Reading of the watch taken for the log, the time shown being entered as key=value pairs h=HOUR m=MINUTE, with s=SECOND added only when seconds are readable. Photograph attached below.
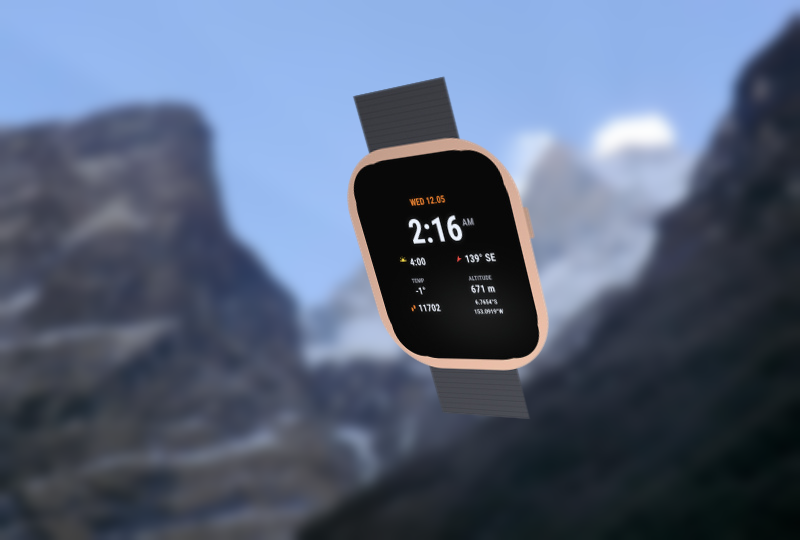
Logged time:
h=2 m=16
